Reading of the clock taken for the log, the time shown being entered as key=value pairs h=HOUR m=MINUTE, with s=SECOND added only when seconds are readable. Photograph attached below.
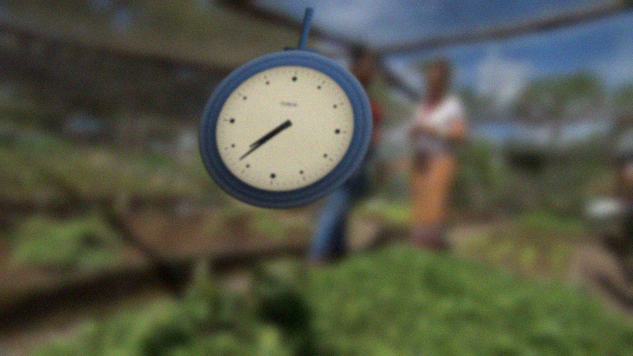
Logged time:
h=7 m=37
